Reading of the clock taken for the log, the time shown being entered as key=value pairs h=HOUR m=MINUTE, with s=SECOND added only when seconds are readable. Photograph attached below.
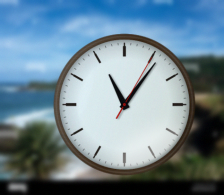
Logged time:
h=11 m=6 s=5
